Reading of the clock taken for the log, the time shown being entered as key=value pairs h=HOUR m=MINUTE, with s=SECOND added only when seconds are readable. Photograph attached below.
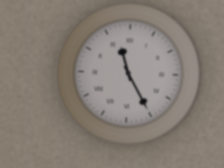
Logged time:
h=11 m=25
